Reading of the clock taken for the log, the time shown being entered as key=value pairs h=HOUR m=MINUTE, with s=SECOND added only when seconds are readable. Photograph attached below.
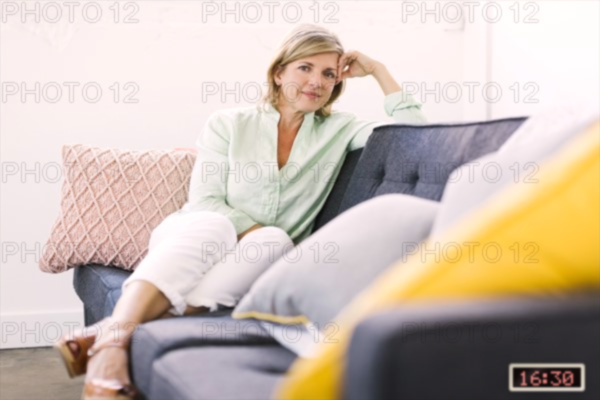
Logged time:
h=16 m=30
